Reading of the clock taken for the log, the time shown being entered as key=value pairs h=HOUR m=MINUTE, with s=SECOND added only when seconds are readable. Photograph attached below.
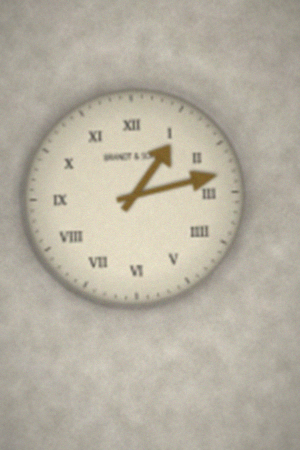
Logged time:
h=1 m=13
